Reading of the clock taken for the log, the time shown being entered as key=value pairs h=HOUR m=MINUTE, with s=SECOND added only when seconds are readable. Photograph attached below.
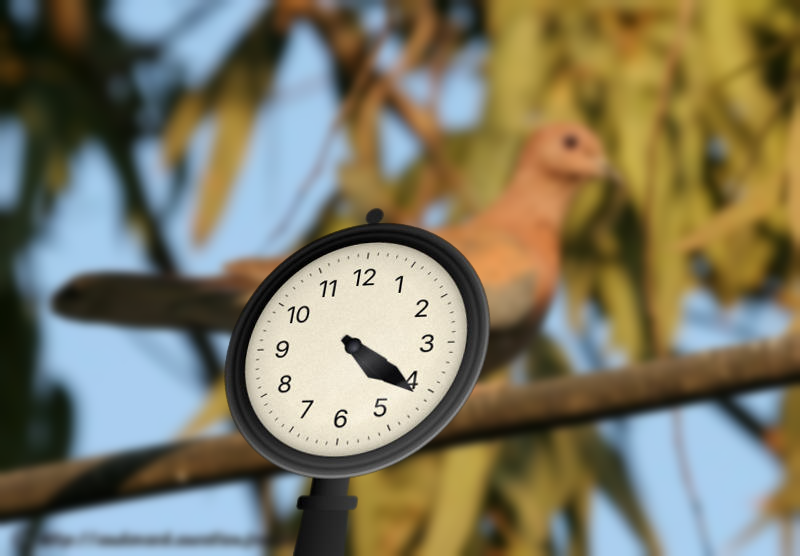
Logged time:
h=4 m=21
